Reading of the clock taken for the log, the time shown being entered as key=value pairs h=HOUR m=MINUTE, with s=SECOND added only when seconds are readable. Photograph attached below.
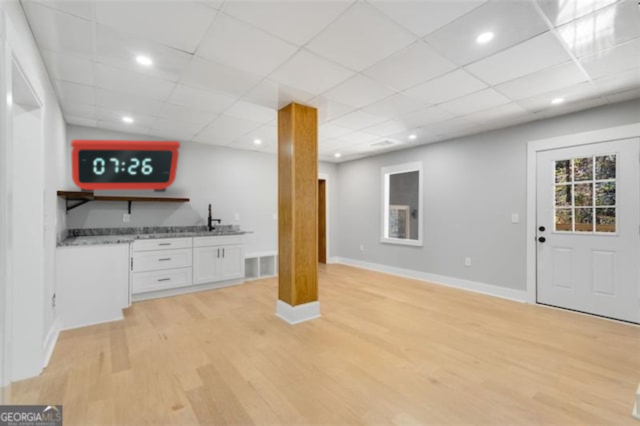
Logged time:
h=7 m=26
